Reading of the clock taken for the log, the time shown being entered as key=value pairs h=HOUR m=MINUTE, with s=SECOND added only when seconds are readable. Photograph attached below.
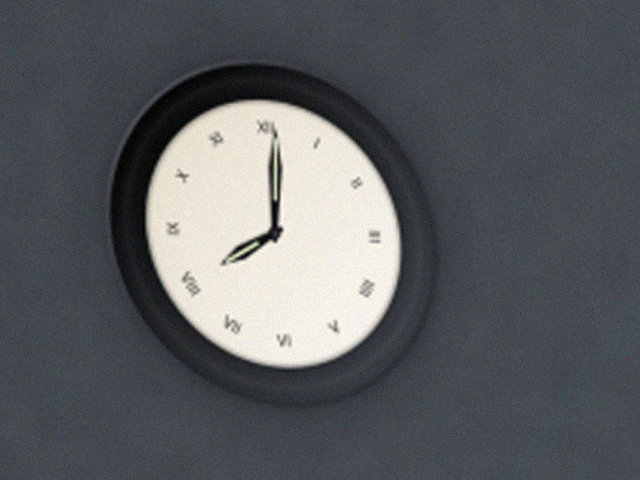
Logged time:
h=8 m=1
